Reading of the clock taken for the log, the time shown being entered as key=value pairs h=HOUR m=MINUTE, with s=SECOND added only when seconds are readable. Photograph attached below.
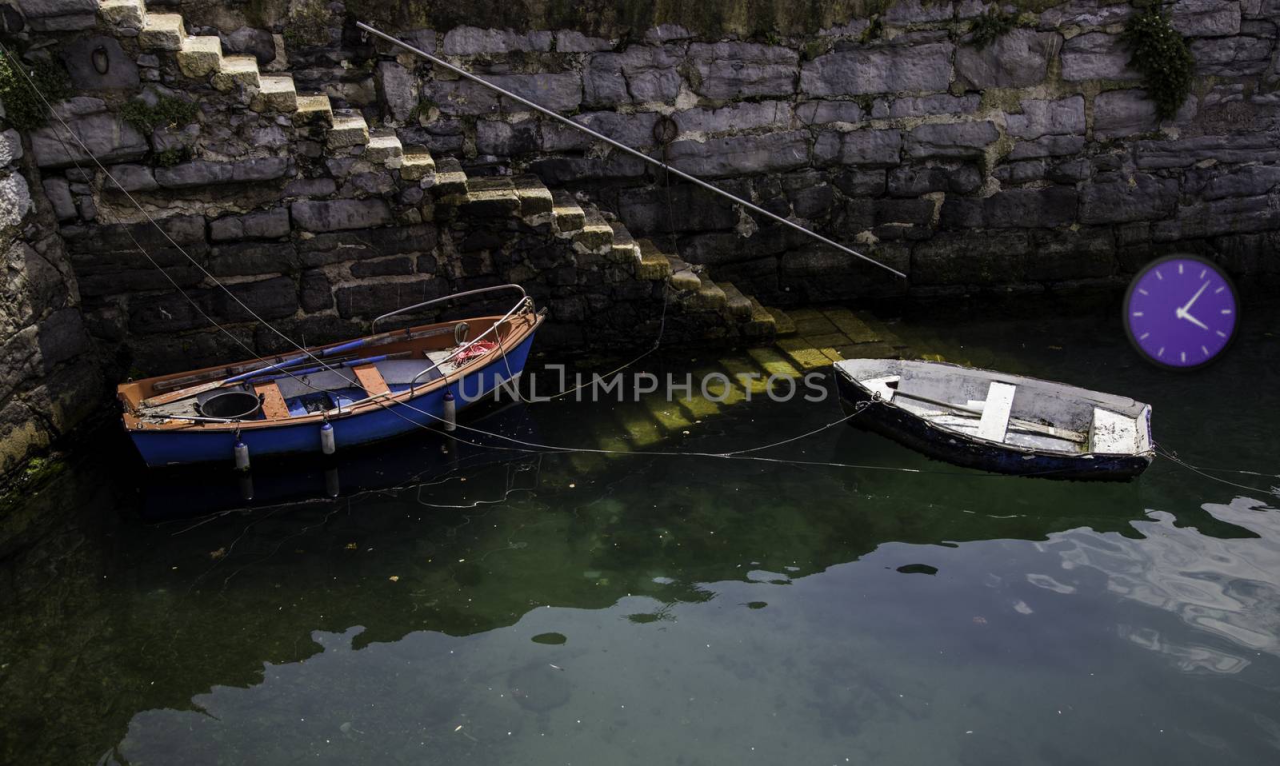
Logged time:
h=4 m=7
